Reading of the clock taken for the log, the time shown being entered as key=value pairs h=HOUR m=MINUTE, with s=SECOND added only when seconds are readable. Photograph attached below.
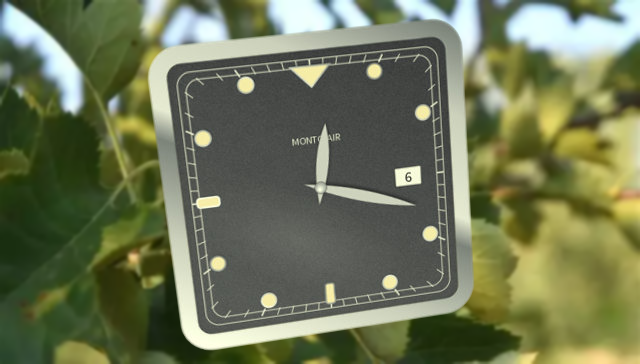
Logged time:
h=12 m=18
